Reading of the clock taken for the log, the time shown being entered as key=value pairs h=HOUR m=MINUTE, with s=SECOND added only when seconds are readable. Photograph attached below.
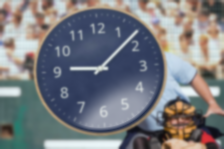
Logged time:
h=9 m=8
